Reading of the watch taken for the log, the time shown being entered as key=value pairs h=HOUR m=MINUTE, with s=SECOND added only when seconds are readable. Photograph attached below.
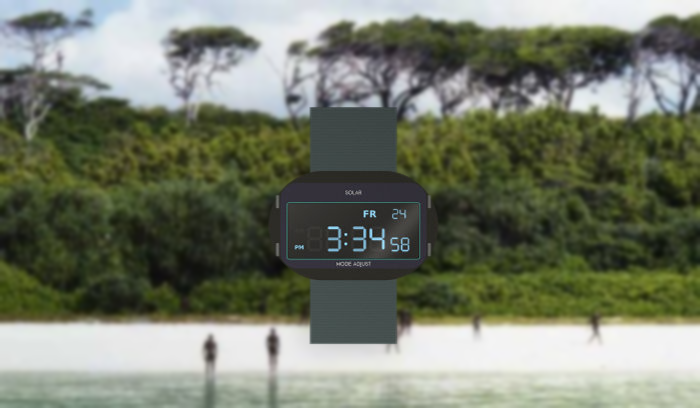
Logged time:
h=3 m=34 s=58
